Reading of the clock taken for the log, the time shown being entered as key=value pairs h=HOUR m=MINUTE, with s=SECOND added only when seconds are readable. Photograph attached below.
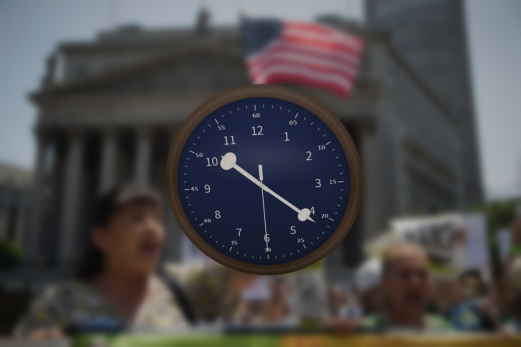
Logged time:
h=10 m=21 s=30
